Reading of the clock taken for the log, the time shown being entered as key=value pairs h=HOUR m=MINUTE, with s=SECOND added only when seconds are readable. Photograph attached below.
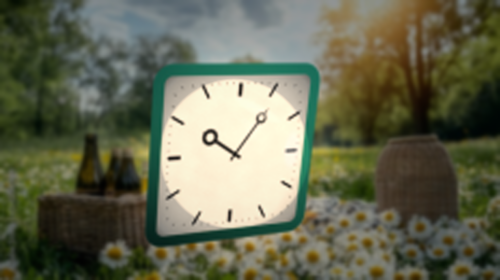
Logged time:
h=10 m=6
